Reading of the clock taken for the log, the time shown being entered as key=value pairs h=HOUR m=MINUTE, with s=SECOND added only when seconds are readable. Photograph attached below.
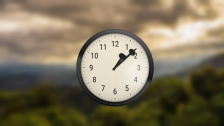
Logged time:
h=1 m=8
